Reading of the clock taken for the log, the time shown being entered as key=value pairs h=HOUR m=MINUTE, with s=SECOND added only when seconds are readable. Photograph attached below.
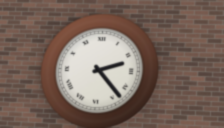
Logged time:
h=2 m=23
